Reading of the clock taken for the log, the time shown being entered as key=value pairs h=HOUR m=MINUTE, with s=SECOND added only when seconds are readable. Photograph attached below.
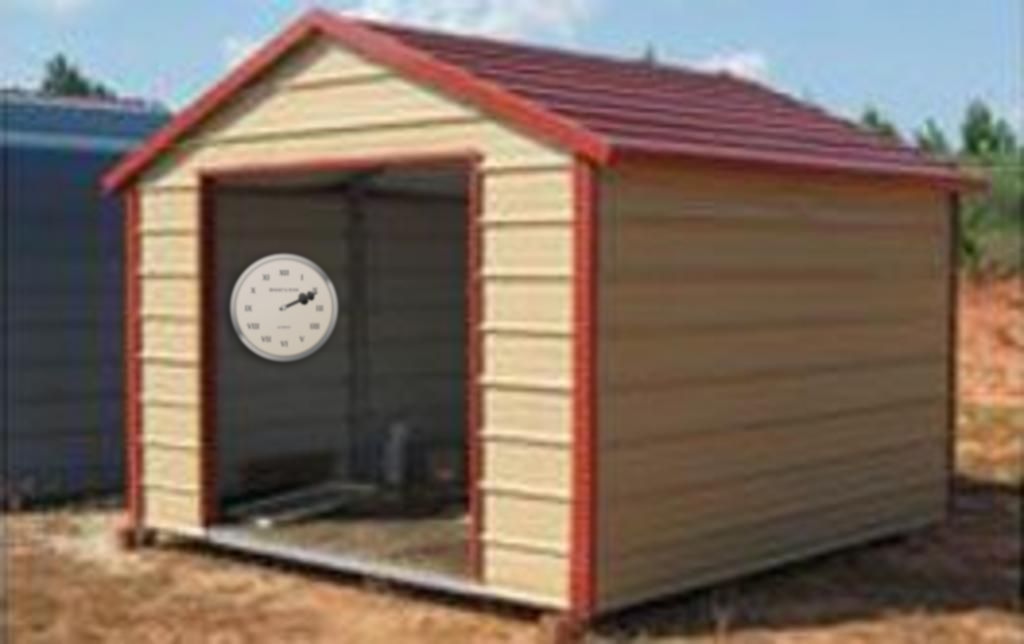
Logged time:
h=2 m=11
